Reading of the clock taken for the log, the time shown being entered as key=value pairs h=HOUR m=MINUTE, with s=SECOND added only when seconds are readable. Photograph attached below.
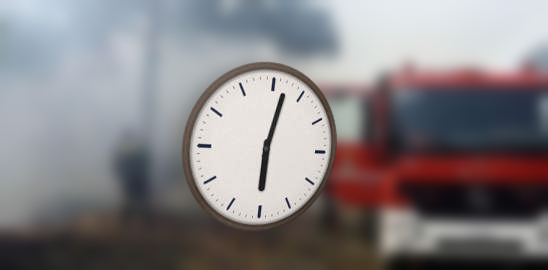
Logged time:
h=6 m=2
